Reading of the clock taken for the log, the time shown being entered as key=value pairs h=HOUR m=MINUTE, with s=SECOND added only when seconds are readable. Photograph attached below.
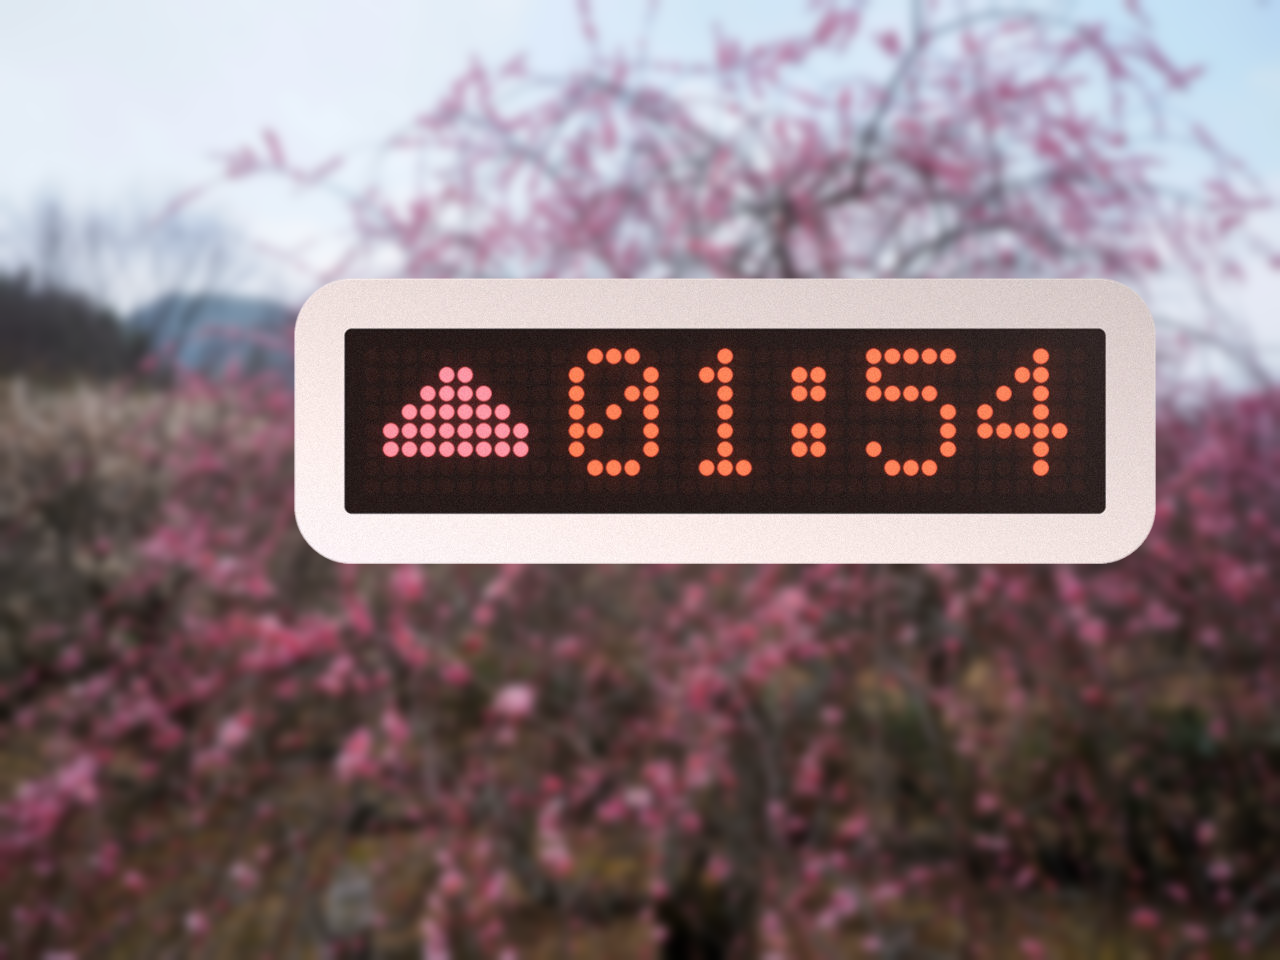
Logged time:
h=1 m=54
